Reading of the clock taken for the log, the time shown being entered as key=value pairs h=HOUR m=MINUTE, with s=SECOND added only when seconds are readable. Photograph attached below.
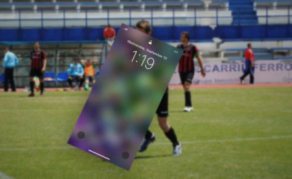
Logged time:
h=1 m=19
